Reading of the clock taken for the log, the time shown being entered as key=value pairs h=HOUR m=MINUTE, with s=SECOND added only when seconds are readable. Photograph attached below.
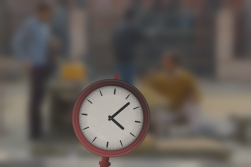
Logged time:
h=4 m=7
